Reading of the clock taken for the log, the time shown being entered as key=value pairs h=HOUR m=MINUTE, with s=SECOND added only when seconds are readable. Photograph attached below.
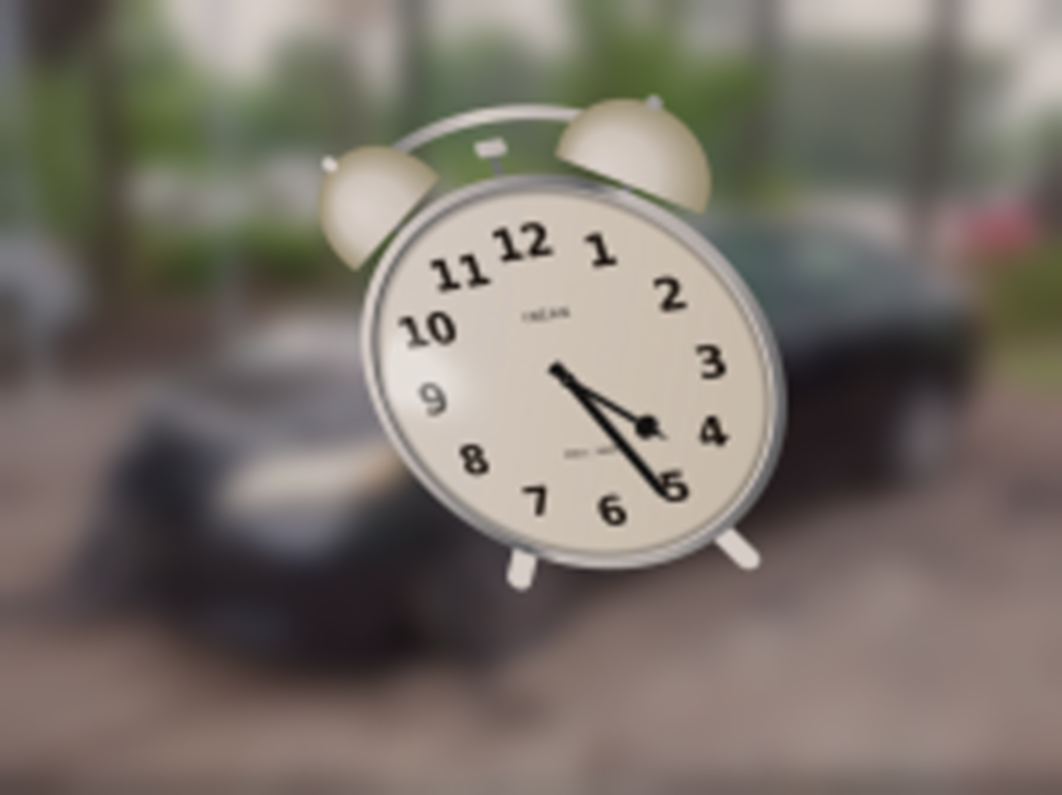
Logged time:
h=4 m=26
